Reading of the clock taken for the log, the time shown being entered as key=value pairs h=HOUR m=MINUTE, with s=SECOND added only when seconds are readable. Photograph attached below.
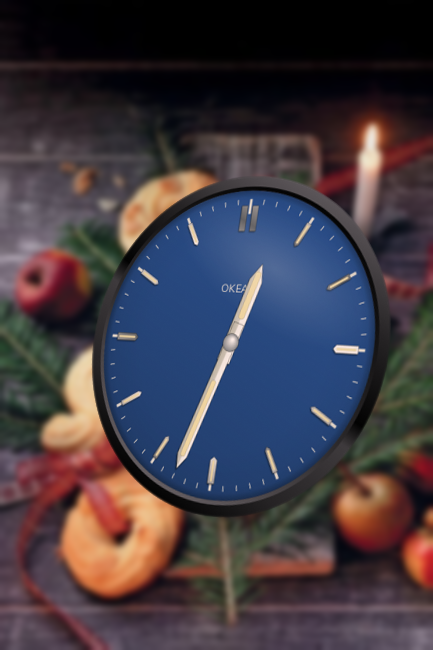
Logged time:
h=12 m=33
